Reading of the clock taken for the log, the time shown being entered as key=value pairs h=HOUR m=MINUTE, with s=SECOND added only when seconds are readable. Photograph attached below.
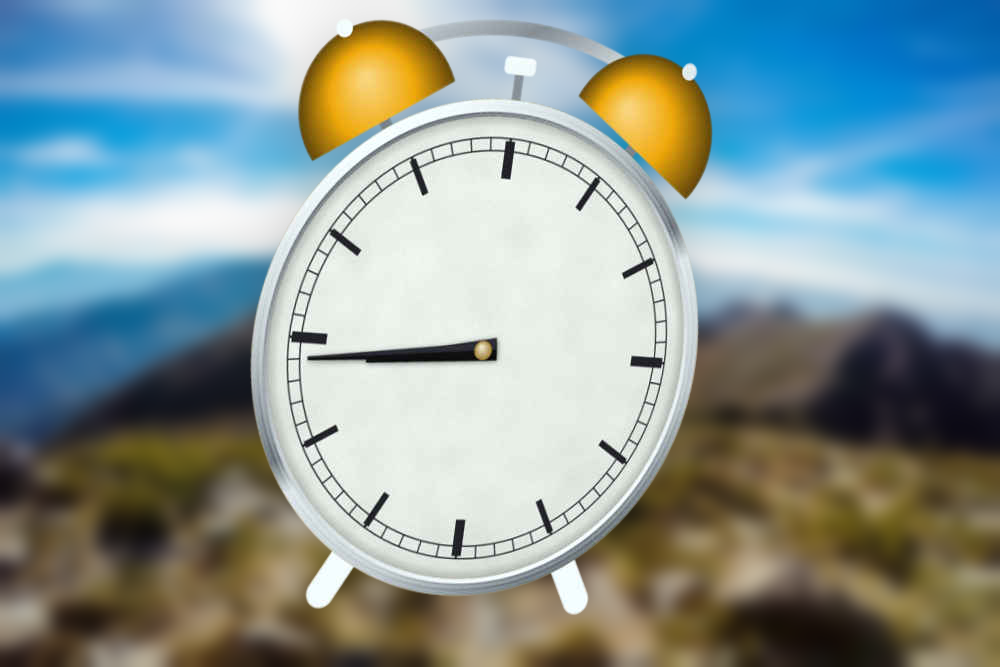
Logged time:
h=8 m=44
